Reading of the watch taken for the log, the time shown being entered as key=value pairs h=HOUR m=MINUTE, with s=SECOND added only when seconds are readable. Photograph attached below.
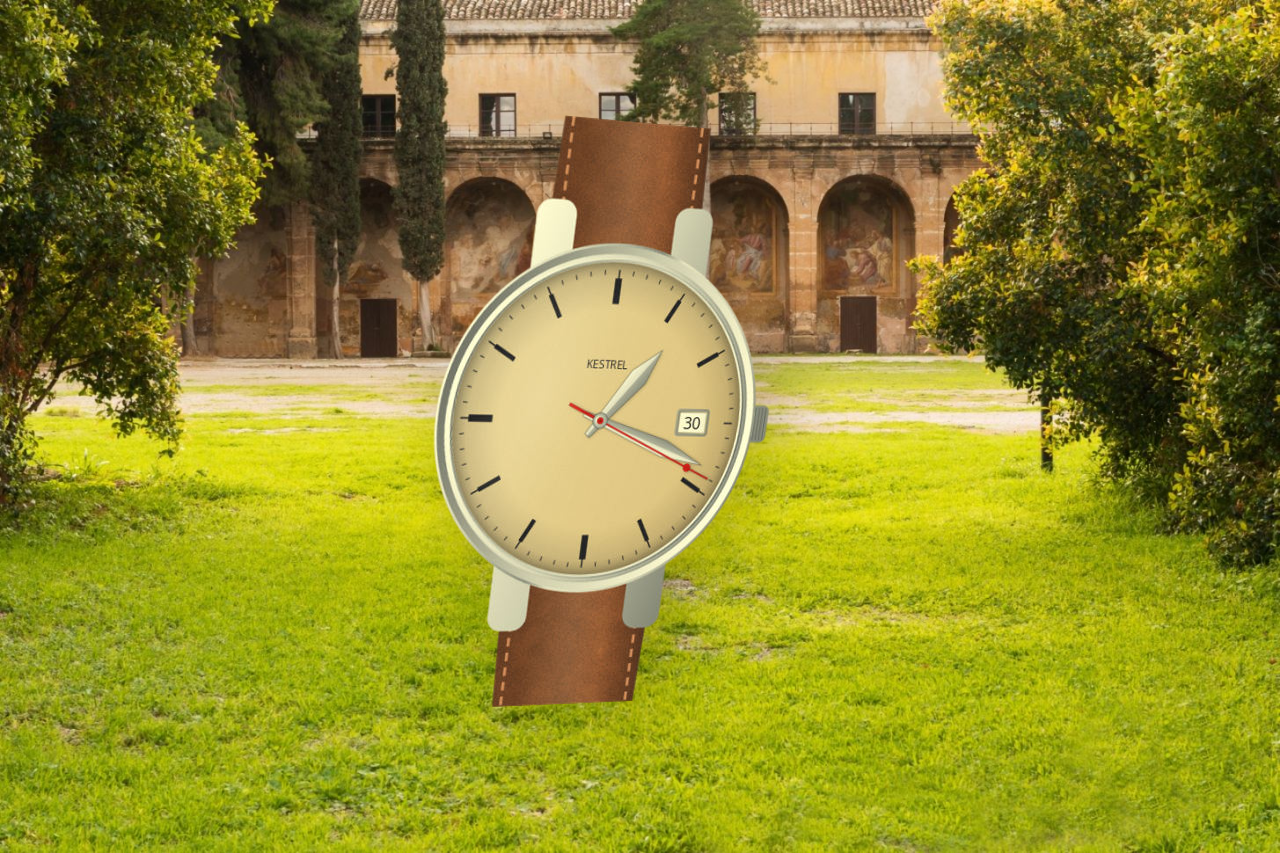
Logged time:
h=1 m=18 s=19
